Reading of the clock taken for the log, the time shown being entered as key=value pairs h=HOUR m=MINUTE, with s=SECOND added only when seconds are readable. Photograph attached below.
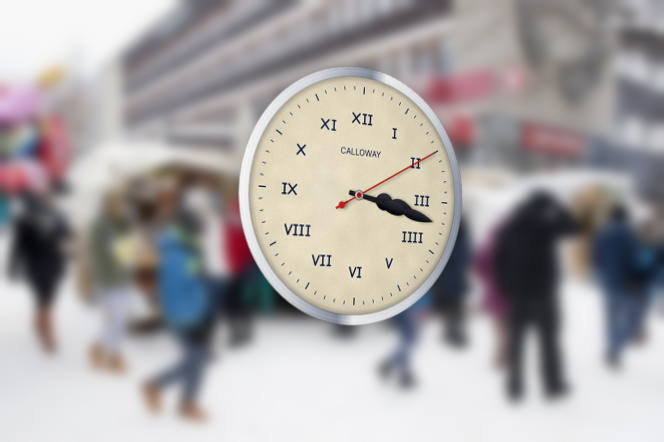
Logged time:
h=3 m=17 s=10
